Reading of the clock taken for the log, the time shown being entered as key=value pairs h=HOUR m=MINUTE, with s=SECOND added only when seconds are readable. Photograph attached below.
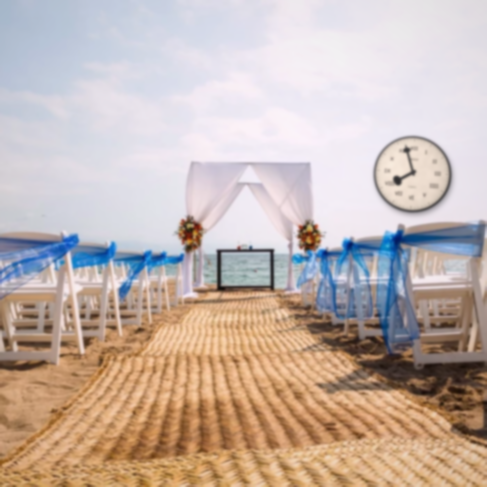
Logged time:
h=7 m=57
